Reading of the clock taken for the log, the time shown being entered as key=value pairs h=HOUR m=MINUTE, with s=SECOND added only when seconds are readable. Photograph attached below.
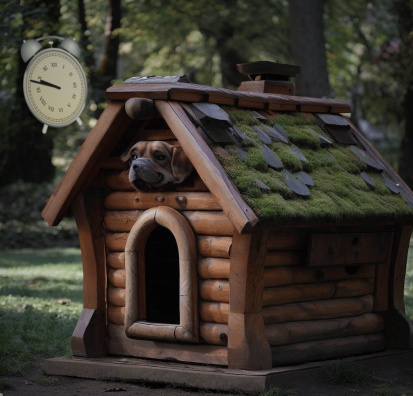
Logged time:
h=9 m=48
